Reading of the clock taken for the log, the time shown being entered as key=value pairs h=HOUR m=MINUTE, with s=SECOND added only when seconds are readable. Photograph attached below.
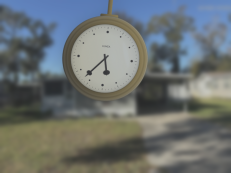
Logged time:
h=5 m=37
